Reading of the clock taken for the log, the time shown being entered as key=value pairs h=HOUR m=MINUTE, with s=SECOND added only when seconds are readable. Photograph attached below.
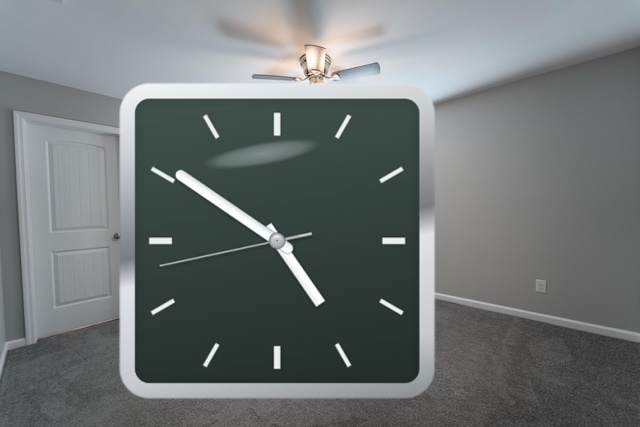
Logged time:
h=4 m=50 s=43
